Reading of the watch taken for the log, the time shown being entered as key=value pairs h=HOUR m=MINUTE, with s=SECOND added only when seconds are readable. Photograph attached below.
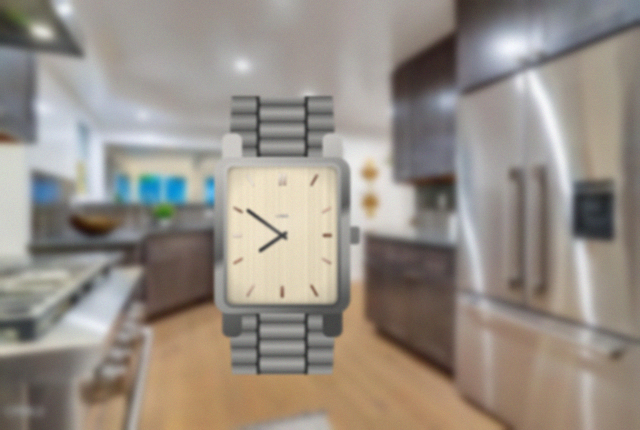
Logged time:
h=7 m=51
